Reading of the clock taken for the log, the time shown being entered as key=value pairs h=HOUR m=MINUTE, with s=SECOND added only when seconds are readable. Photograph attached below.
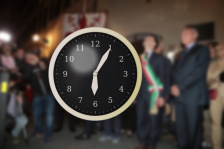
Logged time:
h=6 m=5
